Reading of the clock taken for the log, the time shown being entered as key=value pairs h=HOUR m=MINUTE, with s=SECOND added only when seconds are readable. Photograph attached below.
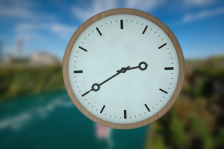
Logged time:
h=2 m=40
